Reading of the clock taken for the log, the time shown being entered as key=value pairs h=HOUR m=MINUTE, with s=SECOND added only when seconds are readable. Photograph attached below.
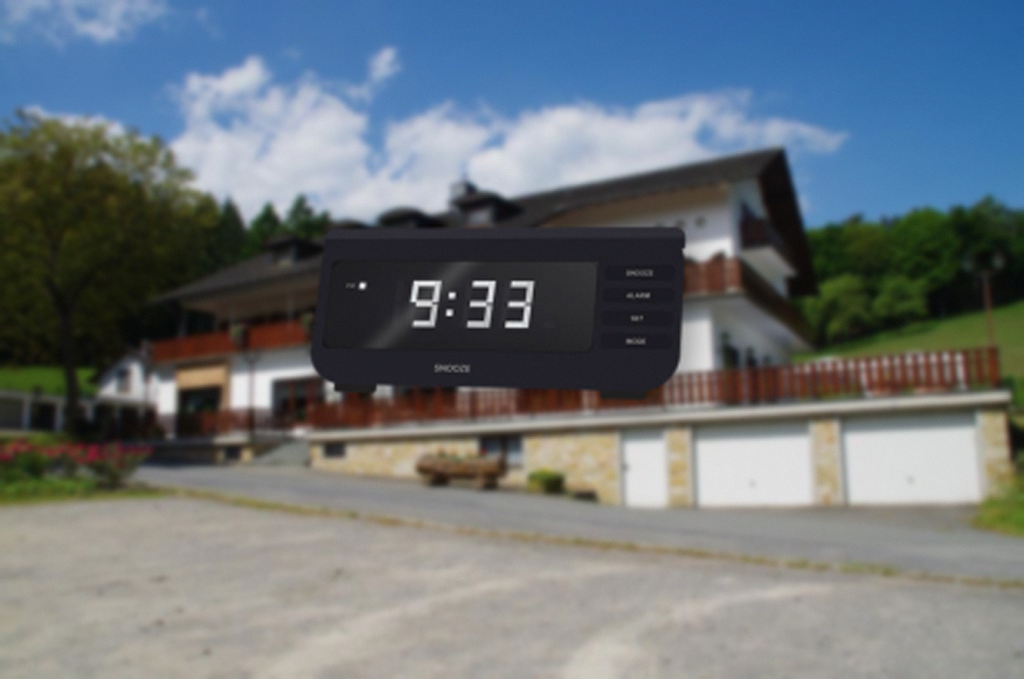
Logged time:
h=9 m=33
